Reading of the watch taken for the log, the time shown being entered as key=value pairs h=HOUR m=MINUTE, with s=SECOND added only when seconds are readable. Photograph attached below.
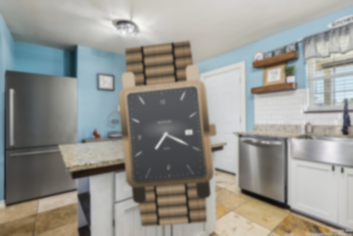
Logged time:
h=7 m=20
